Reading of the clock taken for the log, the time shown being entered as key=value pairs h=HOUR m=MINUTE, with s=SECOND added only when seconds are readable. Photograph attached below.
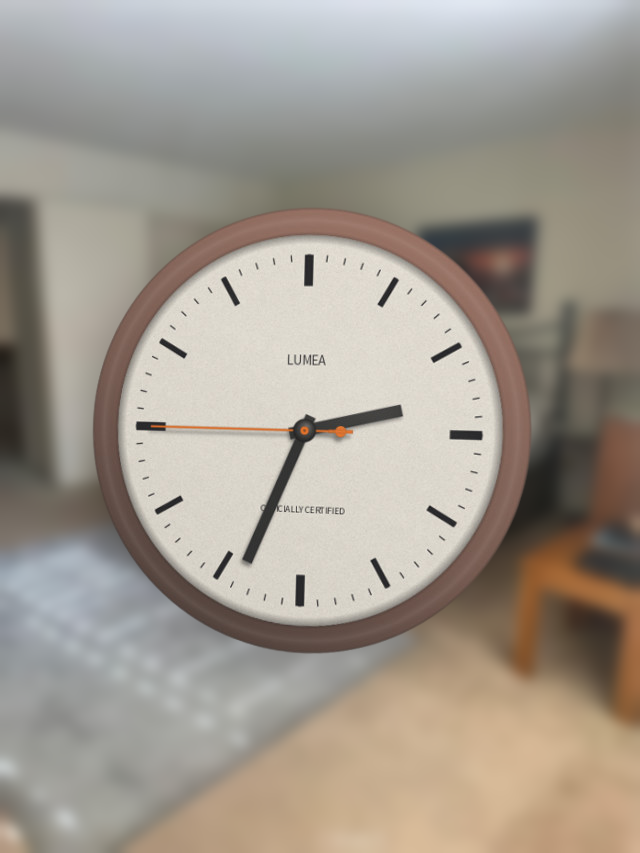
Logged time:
h=2 m=33 s=45
